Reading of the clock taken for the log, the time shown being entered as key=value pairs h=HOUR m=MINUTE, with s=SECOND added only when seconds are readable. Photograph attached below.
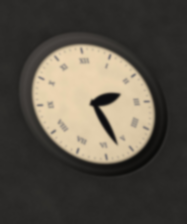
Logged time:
h=2 m=27
